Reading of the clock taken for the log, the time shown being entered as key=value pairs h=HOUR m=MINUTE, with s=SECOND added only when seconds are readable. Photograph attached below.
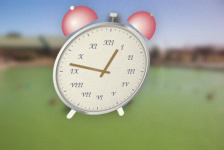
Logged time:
h=12 m=47
